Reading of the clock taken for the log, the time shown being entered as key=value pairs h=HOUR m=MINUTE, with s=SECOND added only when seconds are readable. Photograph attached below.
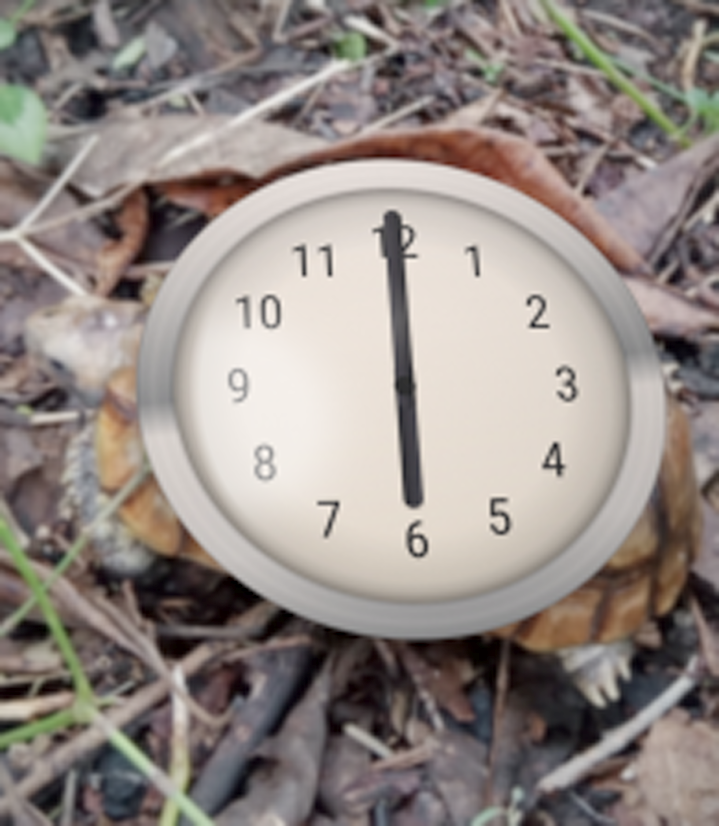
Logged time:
h=6 m=0
